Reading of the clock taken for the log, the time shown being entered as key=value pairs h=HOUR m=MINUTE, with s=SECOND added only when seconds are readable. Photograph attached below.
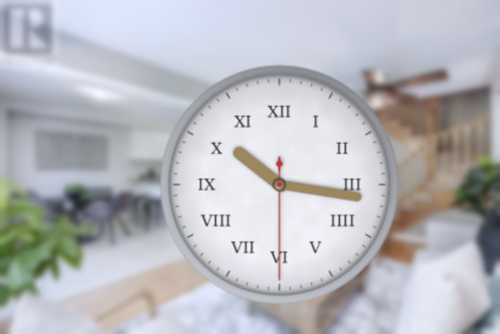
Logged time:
h=10 m=16 s=30
